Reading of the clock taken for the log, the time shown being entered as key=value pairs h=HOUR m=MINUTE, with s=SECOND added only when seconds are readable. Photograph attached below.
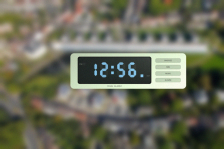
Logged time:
h=12 m=56
